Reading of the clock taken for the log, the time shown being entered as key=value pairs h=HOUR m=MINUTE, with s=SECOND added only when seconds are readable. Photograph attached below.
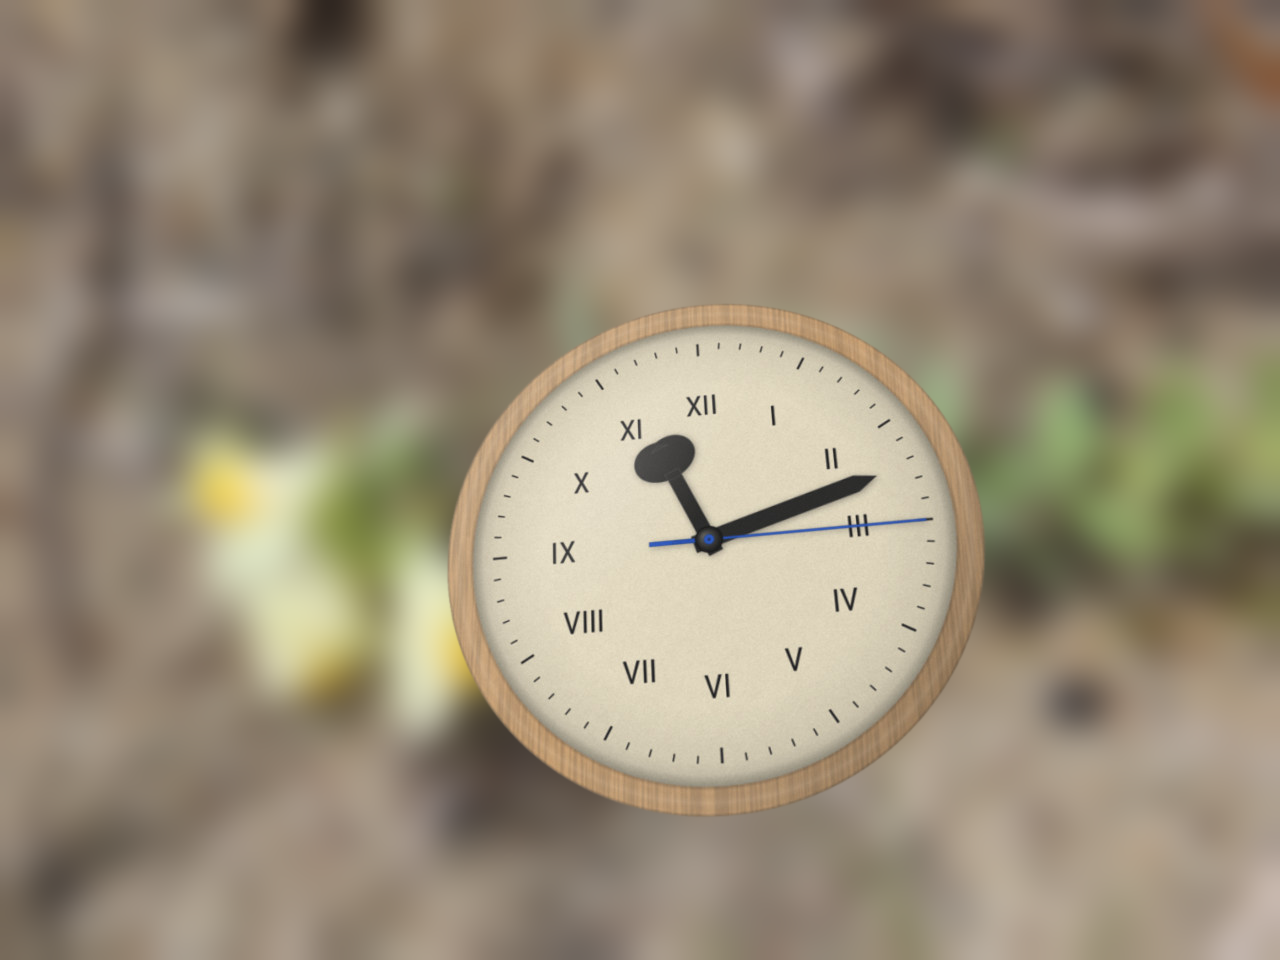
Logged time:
h=11 m=12 s=15
